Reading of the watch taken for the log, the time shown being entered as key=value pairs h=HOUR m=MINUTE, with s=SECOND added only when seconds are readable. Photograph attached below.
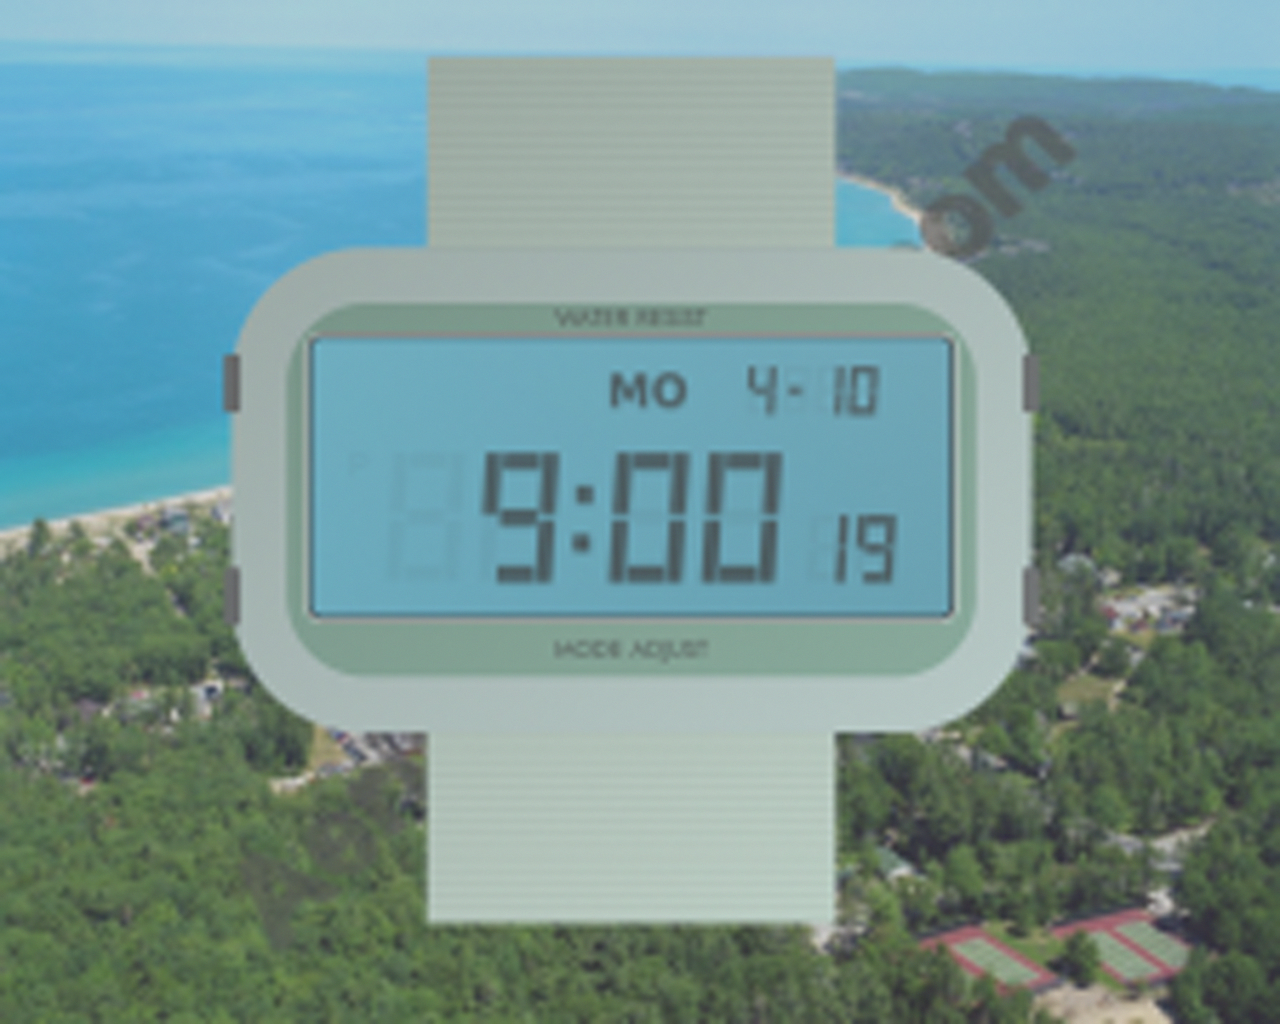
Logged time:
h=9 m=0 s=19
